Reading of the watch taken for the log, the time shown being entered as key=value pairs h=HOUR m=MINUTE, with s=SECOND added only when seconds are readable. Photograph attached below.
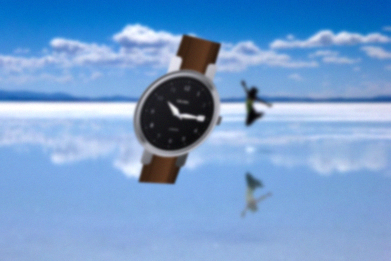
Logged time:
h=10 m=15
